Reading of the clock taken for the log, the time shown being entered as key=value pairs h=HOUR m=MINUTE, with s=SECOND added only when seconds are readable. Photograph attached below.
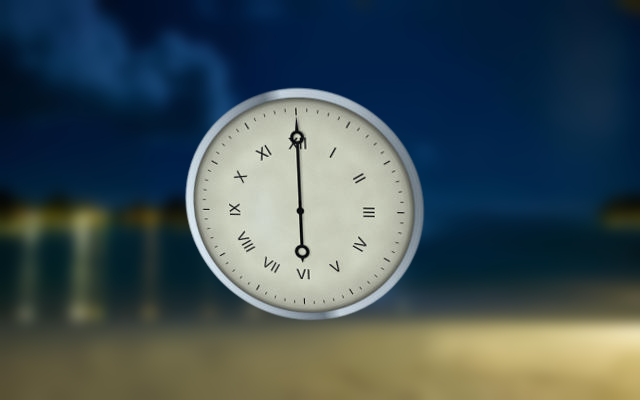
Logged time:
h=6 m=0
